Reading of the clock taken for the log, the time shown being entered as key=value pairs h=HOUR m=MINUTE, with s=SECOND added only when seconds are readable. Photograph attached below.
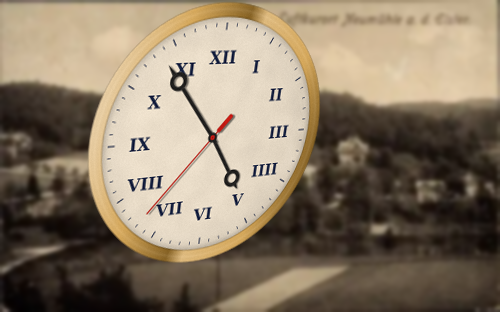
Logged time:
h=4 m=53 s=37
